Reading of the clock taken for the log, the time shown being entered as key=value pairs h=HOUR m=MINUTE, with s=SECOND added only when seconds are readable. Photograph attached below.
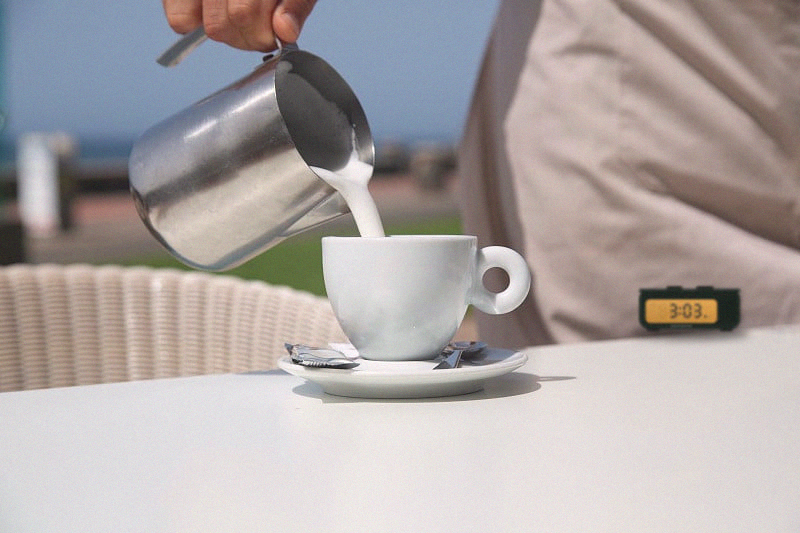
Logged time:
h=3 m=3
